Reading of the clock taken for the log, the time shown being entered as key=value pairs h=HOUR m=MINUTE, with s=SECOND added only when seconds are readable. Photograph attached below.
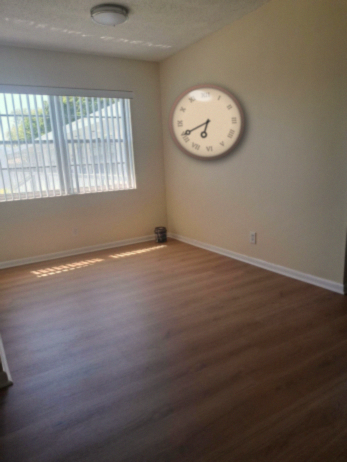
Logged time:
h=6 m=41
